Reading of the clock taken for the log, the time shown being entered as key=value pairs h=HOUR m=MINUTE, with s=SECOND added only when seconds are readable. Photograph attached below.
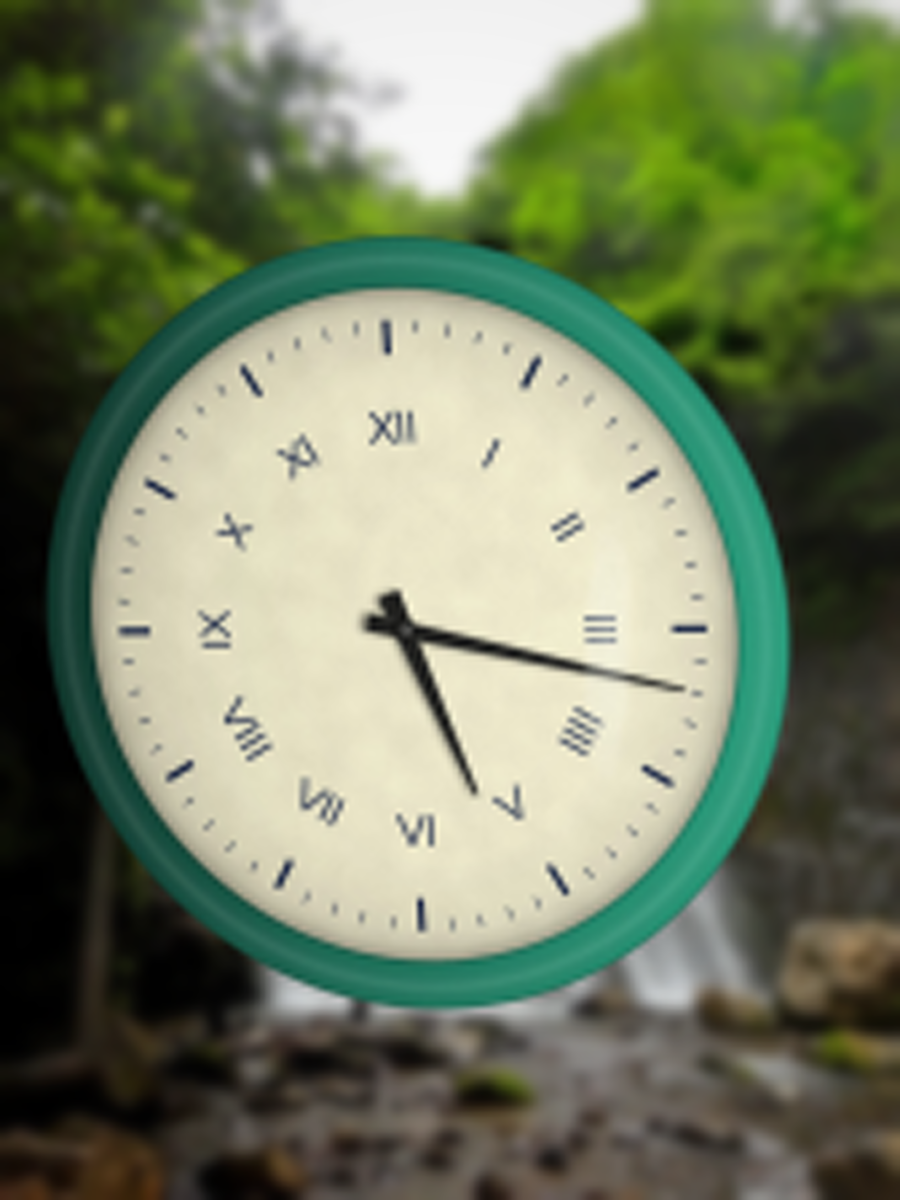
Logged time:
h=5 m=17
